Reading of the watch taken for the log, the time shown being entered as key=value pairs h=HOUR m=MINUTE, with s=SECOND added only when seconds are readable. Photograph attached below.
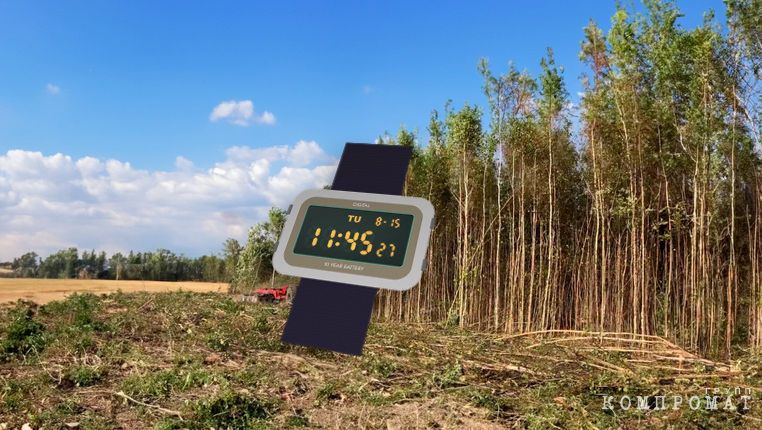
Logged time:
h=11 m=45 s=27
